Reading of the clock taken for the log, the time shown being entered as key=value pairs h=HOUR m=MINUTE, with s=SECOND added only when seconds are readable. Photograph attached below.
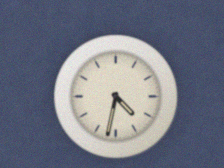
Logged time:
h=4 m=32
